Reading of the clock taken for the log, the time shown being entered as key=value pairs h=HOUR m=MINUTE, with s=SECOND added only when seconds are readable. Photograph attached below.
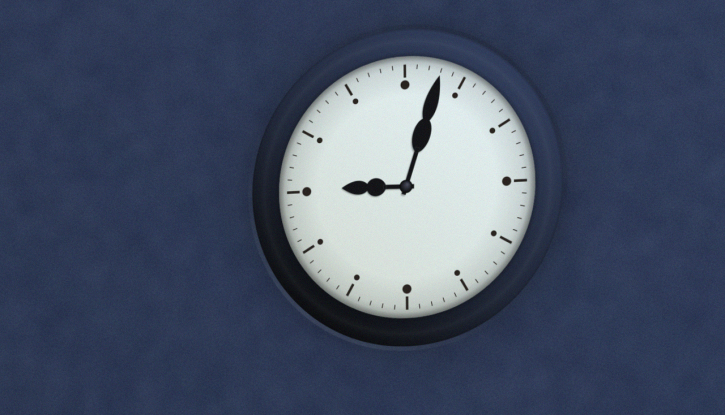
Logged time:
h=9 m=3
